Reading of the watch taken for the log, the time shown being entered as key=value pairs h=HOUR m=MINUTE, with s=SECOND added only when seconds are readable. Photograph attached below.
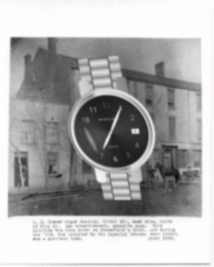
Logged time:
h=7 m=5
